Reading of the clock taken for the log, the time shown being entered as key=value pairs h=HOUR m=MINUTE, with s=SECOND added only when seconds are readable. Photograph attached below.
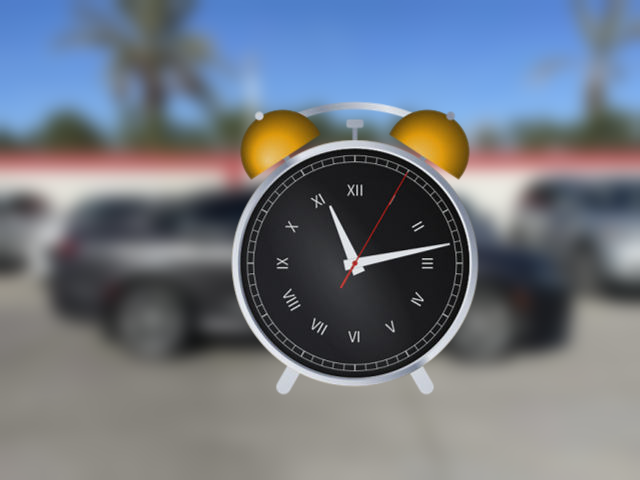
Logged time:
h=11 m=13 s=5
